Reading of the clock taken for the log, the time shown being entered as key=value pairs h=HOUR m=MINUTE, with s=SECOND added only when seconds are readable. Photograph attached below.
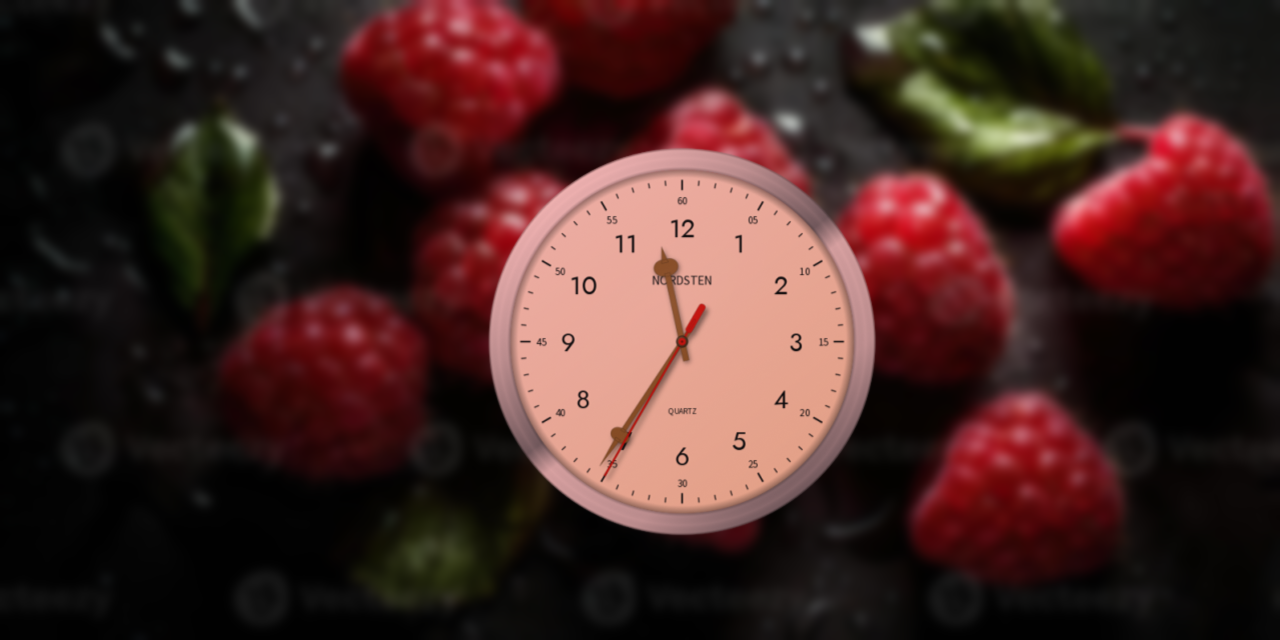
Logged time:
h=11 m=35 s=35
